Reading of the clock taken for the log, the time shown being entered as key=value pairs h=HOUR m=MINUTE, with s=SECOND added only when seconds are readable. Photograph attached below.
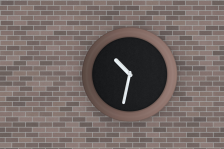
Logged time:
h=10 m=32
